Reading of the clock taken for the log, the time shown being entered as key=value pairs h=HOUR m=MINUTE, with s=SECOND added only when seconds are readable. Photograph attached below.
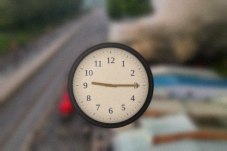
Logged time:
h=9 m=15
